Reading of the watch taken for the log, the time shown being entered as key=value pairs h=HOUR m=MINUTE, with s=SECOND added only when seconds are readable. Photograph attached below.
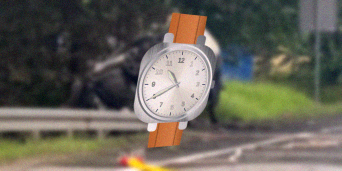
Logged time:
h=10 m=40
